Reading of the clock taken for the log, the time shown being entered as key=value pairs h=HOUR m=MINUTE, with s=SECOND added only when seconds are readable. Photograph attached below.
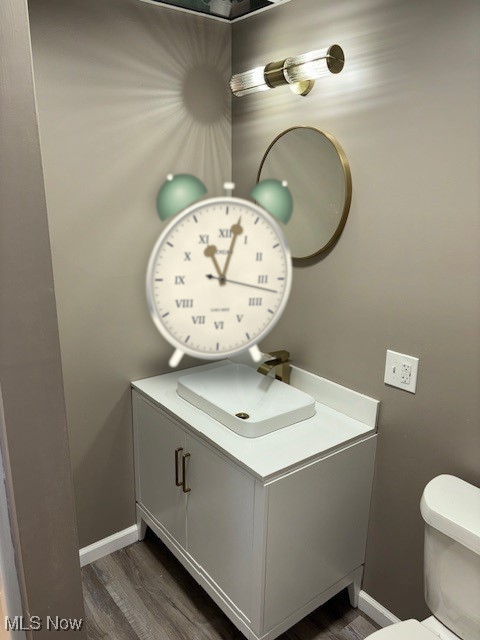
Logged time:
h=11 m=2 s=17
